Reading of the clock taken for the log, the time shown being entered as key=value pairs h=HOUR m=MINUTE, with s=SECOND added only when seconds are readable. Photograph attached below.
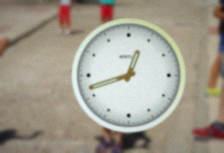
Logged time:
h=12 m=42
